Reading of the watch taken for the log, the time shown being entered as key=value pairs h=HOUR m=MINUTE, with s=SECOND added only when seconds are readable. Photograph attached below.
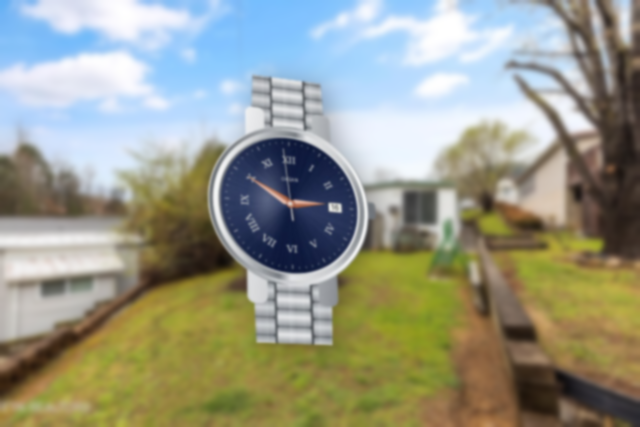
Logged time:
h=2 m=49 s=59
